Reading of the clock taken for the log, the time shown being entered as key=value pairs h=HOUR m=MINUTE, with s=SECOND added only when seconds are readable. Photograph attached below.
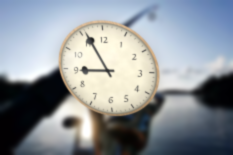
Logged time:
h=8 m=56
